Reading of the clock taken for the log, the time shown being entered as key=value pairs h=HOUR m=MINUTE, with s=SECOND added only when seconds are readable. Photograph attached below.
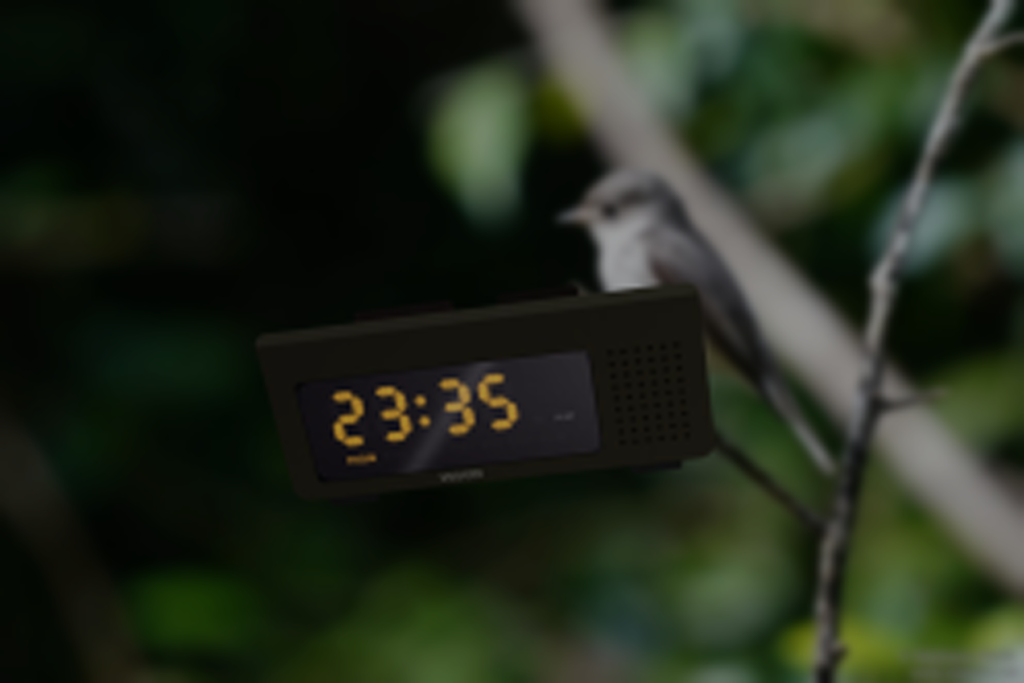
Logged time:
h=23 m=35
